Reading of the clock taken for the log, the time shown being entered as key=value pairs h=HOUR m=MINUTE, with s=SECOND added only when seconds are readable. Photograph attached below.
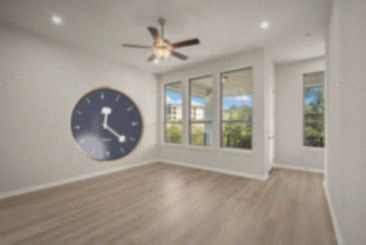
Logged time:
h=12 m=22
